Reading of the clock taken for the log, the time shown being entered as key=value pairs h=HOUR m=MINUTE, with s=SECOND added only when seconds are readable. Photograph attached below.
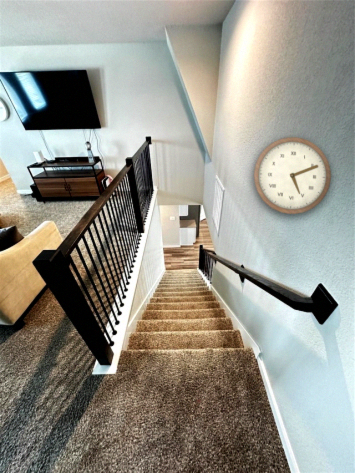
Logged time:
h=5 m=11
